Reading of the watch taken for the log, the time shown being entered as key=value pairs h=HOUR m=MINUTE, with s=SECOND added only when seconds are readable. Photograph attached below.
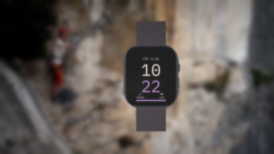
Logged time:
h=10 m=22
